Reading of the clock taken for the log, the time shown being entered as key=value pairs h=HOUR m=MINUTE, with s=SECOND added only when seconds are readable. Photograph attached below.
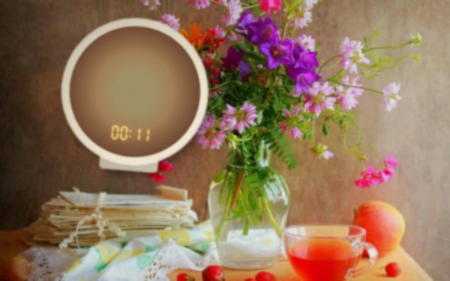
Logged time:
h=0 m=11
